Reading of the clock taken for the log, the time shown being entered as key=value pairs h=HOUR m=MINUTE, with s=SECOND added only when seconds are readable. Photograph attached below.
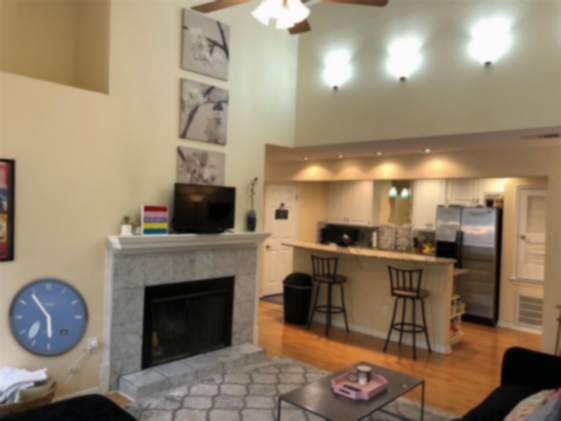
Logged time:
h=5 m=54
